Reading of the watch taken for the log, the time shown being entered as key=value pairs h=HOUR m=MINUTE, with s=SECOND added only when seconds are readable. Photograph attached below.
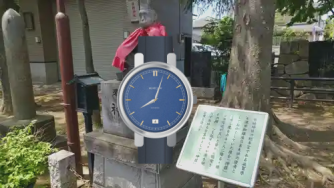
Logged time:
h=8 m=3
